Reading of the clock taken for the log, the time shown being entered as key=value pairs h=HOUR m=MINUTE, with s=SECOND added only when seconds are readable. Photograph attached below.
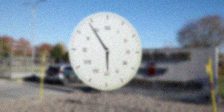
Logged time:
h=5 m=54
